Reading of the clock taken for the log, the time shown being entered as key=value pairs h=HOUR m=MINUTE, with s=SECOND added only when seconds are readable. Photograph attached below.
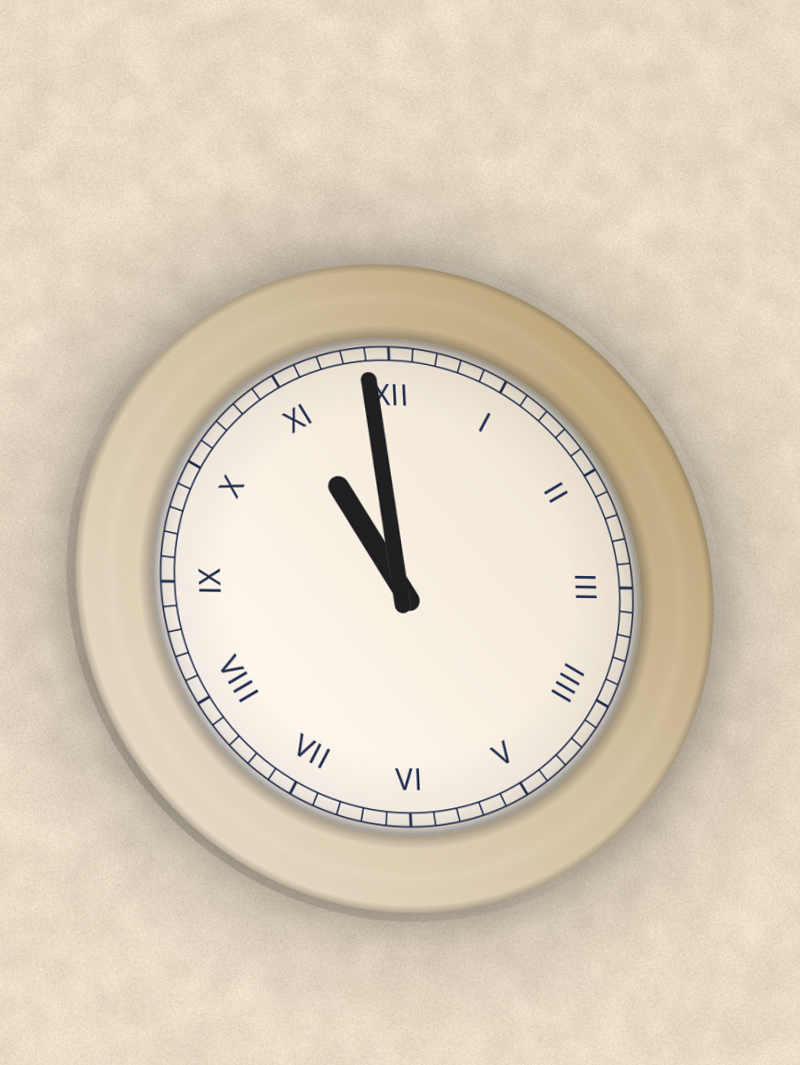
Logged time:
h=10 m=59
